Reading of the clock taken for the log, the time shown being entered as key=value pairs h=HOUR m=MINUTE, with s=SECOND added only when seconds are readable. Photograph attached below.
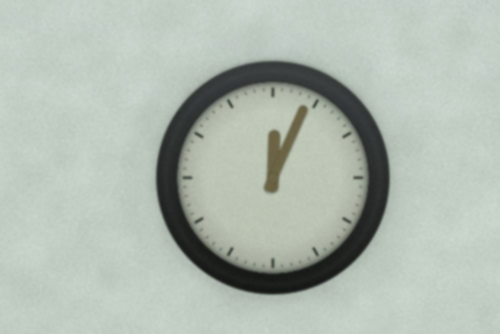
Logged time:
h=12 m=4
